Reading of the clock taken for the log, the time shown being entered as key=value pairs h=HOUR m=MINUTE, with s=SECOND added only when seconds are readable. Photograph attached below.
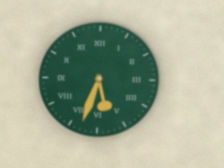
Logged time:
h=5 m=33
